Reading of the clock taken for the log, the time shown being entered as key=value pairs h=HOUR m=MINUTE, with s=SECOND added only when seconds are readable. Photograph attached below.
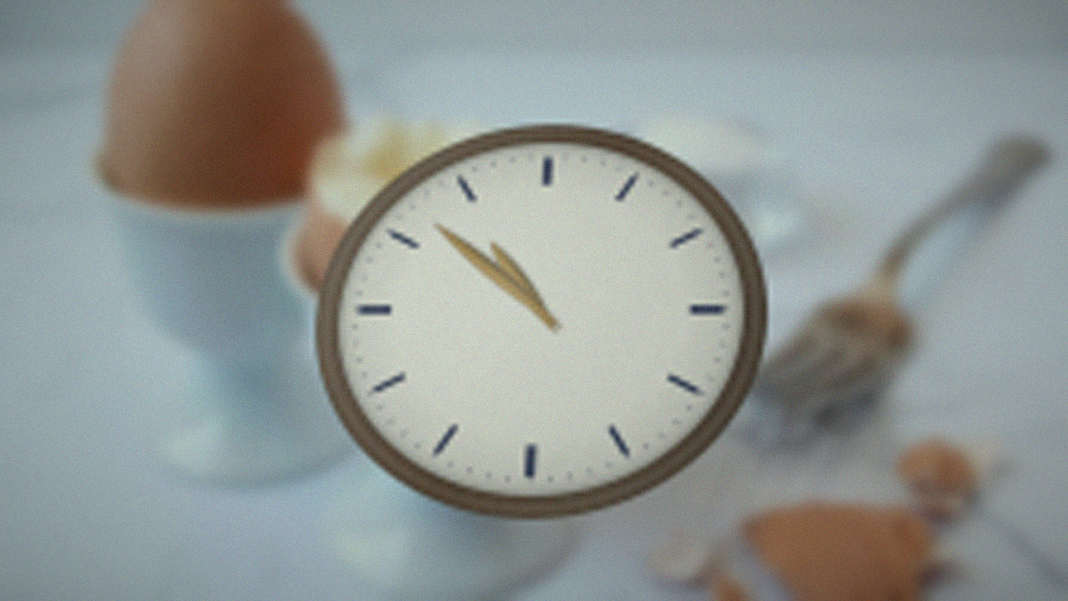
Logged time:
h=10 m=52
